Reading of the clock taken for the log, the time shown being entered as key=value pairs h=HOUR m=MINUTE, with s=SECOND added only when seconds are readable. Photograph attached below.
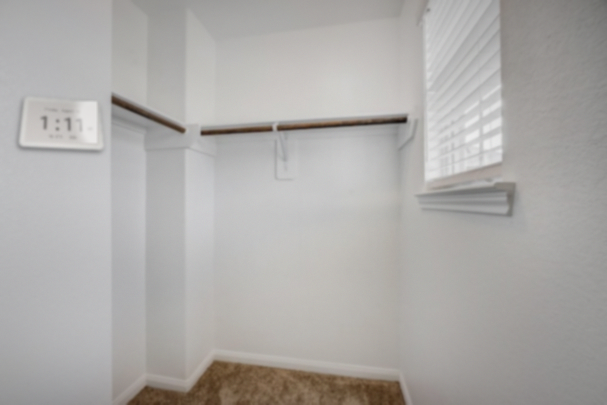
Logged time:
h=1 m=11
